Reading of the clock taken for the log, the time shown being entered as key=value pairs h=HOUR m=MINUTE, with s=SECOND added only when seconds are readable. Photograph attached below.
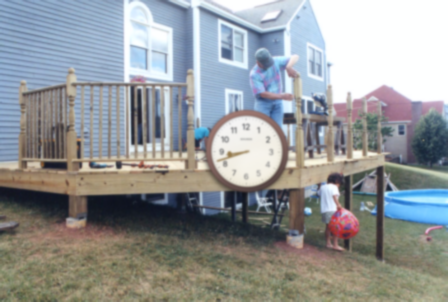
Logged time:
h=8 m=42
